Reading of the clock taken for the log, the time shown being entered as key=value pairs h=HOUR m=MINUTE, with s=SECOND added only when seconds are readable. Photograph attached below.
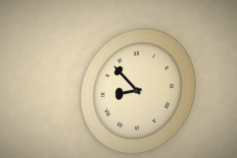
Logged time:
h=8 m=53
